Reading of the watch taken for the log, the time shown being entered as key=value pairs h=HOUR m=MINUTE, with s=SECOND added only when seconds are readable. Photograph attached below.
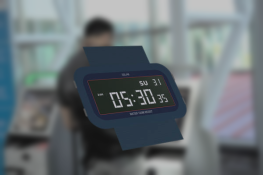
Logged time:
h=5 m=30 s=35
